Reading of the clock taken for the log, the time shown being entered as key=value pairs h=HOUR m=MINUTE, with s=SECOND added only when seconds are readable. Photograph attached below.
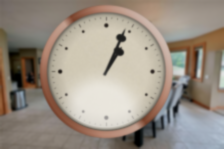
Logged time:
h=1 m=4
